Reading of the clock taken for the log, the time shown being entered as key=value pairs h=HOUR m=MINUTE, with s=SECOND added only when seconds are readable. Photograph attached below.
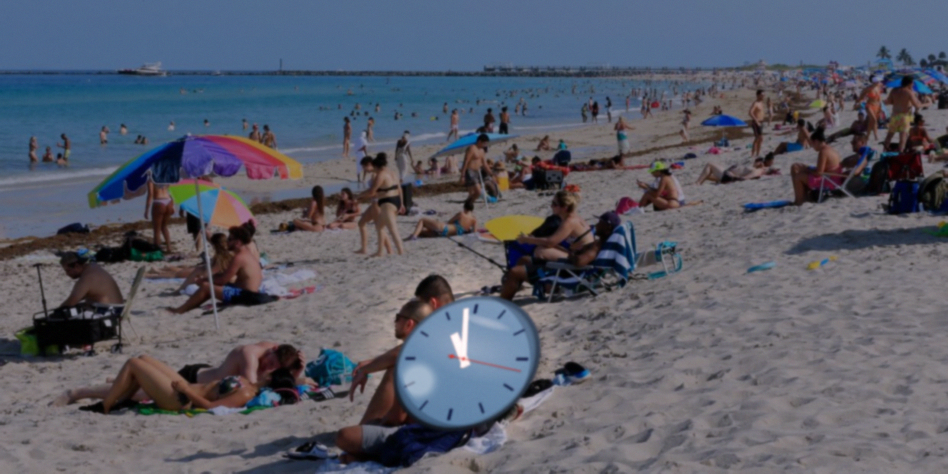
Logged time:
h=10 m=58 s=17
